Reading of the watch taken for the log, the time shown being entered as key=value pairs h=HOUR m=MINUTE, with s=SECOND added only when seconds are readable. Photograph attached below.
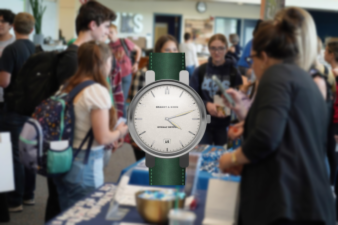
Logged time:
h=4 m=12
